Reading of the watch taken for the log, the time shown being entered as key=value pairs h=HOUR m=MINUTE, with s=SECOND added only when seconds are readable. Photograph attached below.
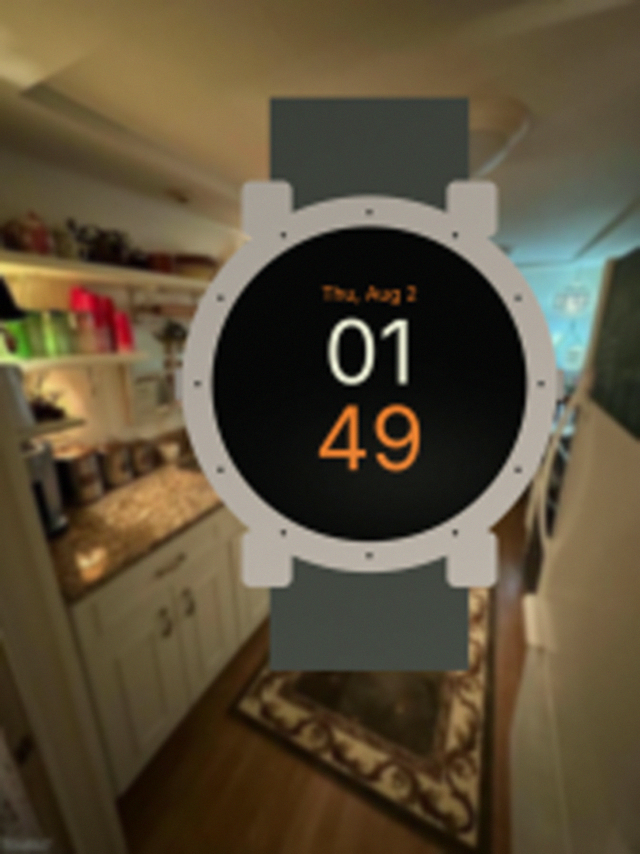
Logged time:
h=1 m=49
